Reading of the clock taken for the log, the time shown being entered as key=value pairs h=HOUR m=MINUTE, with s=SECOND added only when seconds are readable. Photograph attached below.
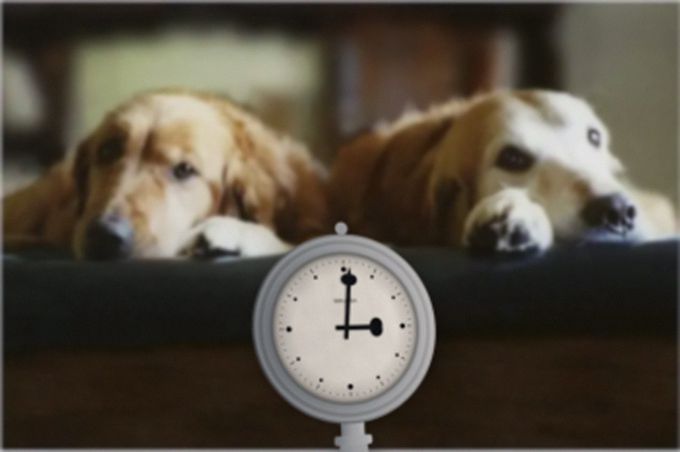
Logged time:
h=3 m=1
